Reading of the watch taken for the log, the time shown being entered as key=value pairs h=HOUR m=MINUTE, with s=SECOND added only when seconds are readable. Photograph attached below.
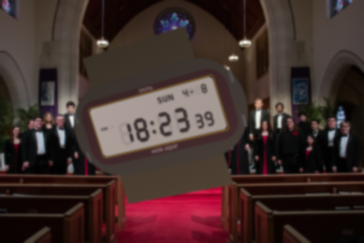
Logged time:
h=18 m=23 s=39
